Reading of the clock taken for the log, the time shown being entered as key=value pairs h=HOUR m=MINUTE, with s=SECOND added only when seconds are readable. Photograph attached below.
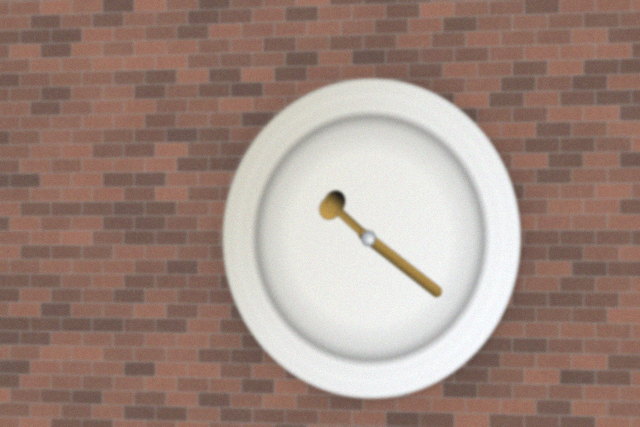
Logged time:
h=10 m=21
